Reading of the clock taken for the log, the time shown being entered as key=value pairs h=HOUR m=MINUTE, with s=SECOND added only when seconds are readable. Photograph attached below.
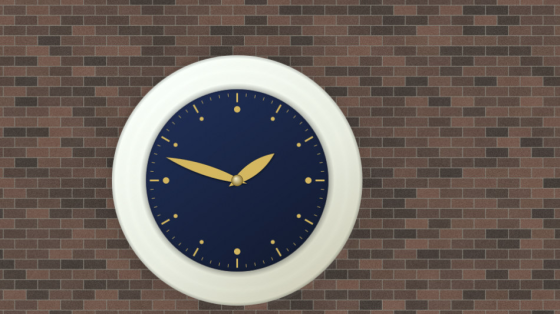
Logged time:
h=1 m=48
